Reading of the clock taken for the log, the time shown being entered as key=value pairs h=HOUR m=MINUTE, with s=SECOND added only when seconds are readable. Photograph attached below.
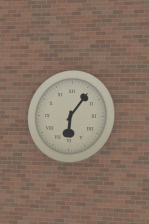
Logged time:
h=6 m=6
